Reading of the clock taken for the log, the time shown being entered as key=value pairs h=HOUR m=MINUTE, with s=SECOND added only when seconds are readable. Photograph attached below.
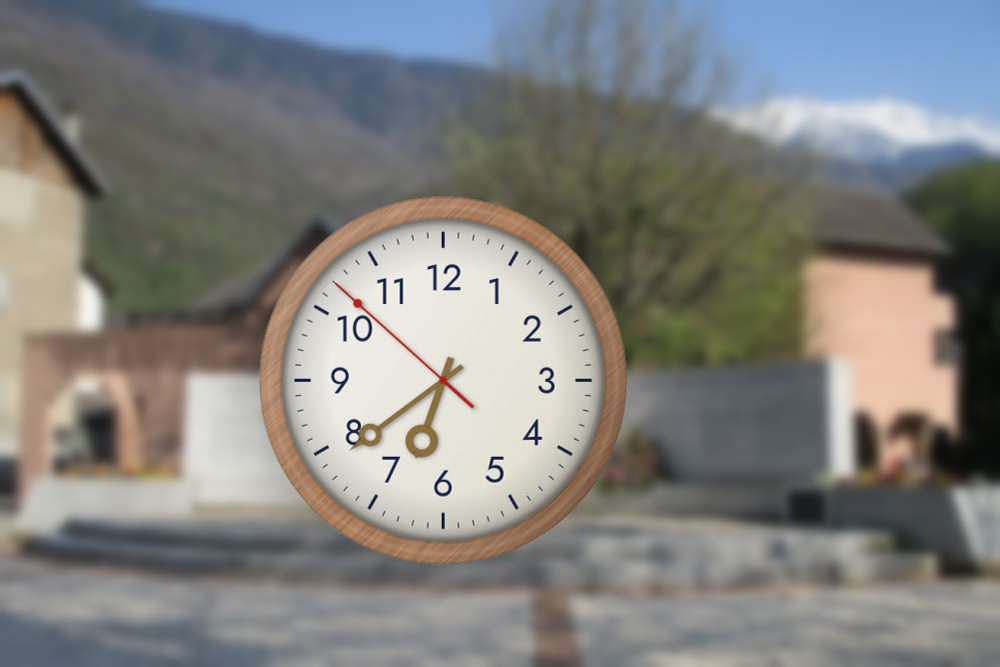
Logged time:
h=6 m=38 s=52
